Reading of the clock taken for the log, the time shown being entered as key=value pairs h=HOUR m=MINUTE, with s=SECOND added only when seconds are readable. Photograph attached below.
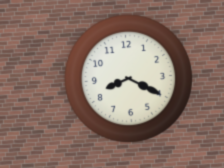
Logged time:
h=8 m=20
